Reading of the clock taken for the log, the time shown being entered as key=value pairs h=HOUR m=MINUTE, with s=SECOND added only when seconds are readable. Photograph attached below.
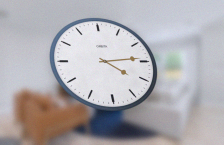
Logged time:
h=4 m=14
